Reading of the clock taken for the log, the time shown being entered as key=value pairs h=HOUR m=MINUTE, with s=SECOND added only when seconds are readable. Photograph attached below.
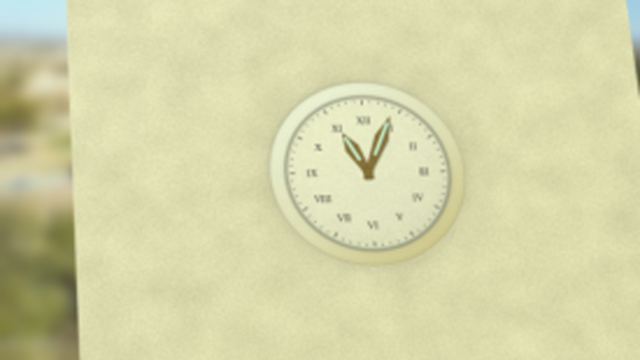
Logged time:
h=11 m=4
